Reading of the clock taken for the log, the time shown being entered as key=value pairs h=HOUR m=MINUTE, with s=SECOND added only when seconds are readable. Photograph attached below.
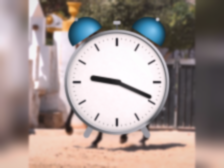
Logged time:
h=9 m=19
